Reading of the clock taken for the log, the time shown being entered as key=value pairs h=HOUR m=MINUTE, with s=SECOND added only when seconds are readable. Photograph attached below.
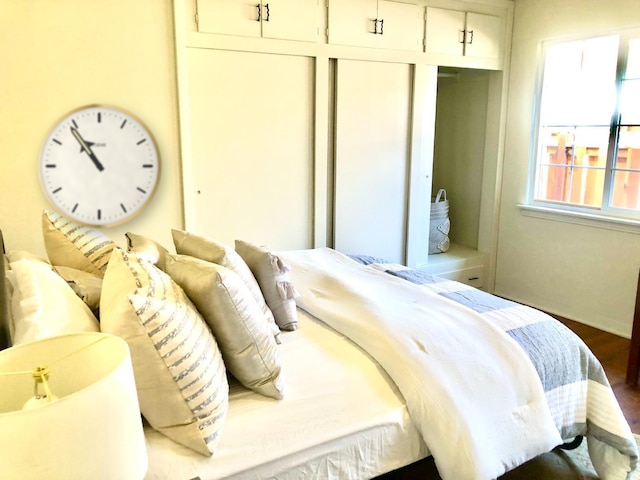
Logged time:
h=10 m=54
